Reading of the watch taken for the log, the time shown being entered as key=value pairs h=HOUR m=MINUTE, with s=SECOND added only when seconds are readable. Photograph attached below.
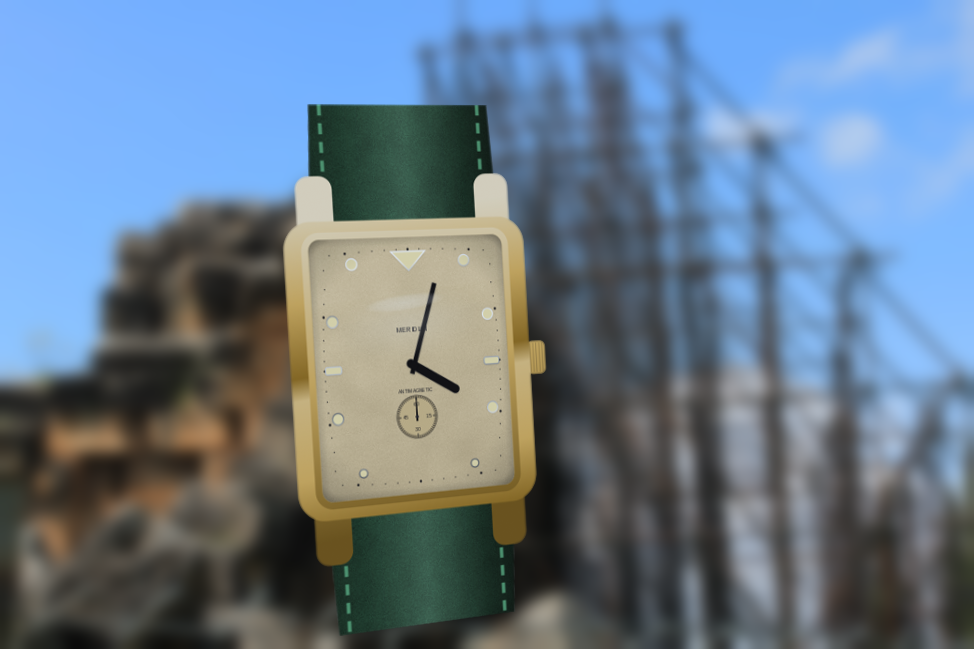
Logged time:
h=4 m=3
